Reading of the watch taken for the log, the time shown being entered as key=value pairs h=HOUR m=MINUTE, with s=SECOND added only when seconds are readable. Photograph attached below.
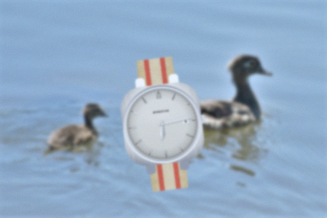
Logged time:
h=6 m=14
